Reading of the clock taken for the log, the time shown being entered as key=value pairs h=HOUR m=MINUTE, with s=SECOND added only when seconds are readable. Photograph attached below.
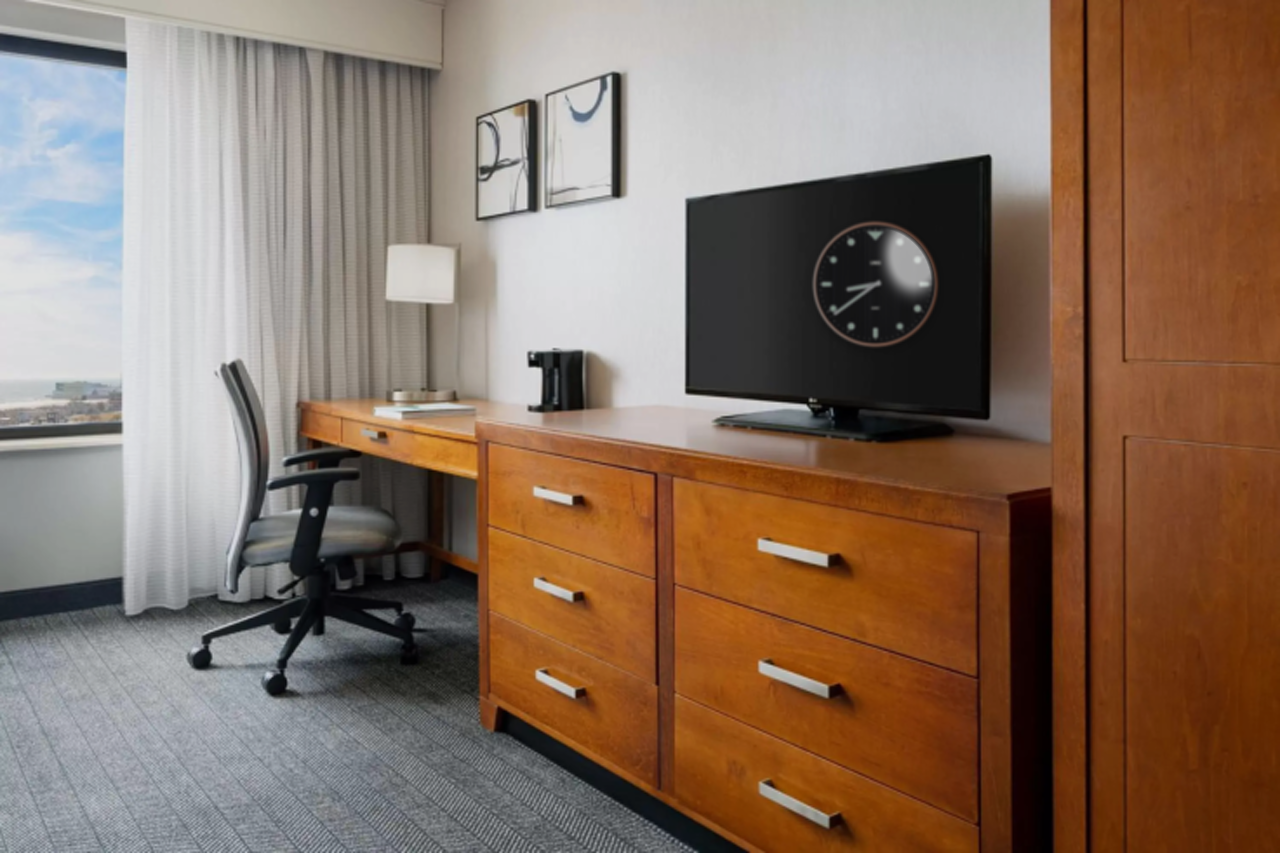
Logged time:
h=8 m=39
